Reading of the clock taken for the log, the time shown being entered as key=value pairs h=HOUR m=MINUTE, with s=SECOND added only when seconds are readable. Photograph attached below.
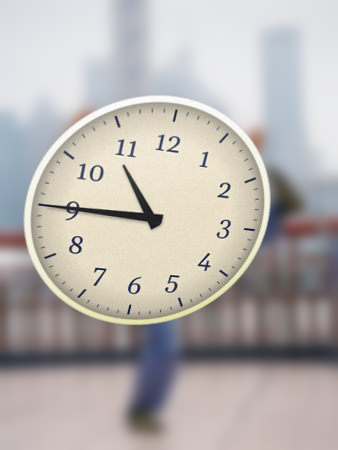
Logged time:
h=10 m=45
